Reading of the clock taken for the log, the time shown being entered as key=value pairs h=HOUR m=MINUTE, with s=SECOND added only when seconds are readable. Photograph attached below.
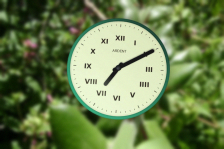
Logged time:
h=7 m=10
